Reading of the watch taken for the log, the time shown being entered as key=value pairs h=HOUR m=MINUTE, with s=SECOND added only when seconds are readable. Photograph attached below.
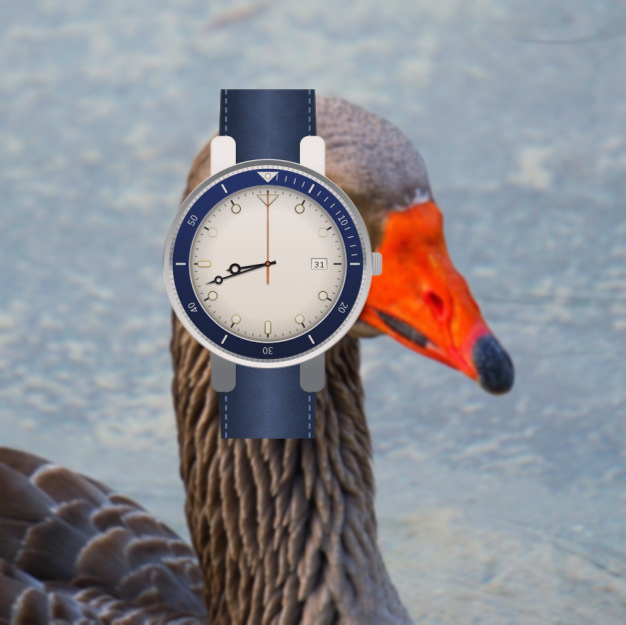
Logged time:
h=8 m=42 s=0
